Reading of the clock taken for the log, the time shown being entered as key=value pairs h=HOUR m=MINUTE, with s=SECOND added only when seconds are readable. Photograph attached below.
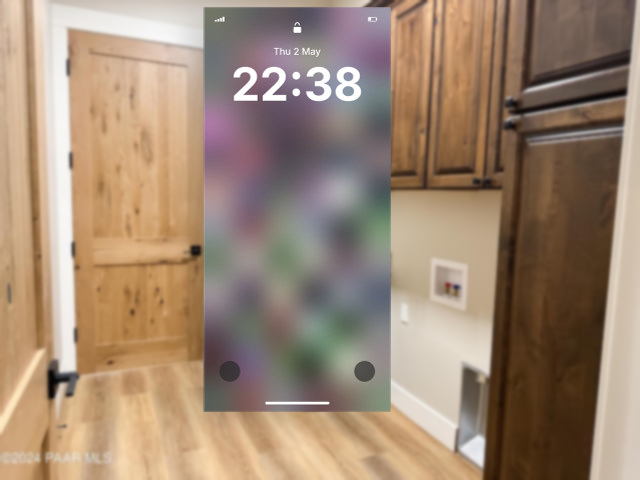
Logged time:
h=22 m=38
